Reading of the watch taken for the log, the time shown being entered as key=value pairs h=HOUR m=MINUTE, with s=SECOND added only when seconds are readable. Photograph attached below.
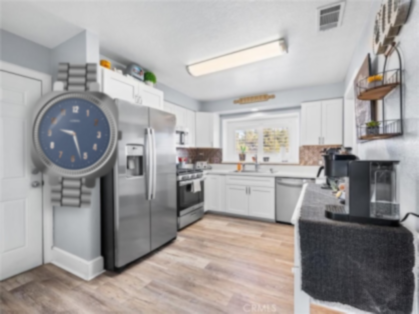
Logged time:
h=9 m=27
